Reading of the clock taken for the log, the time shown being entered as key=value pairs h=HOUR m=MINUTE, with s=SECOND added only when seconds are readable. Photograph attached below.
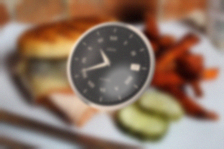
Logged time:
h=10 m=41
